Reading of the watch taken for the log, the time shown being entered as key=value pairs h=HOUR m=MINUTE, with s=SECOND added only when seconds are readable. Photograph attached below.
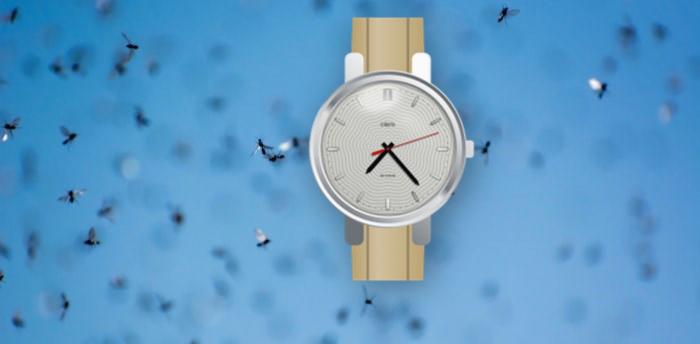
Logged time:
h=7 m=23 s=12
